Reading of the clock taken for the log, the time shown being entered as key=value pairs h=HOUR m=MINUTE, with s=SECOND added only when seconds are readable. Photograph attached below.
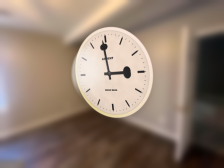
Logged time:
h=2 m=59
